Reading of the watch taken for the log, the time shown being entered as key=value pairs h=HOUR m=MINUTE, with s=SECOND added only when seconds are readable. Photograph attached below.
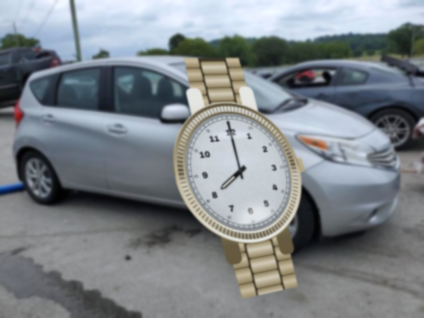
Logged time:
h=8 m=0
